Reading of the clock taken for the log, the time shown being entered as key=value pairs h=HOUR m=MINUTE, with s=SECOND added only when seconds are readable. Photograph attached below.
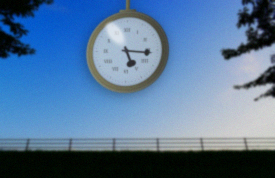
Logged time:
h=5 m=16
